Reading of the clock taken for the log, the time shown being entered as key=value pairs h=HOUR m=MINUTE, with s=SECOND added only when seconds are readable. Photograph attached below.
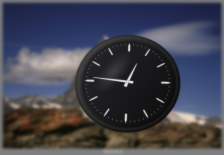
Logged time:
h=12 m=46
